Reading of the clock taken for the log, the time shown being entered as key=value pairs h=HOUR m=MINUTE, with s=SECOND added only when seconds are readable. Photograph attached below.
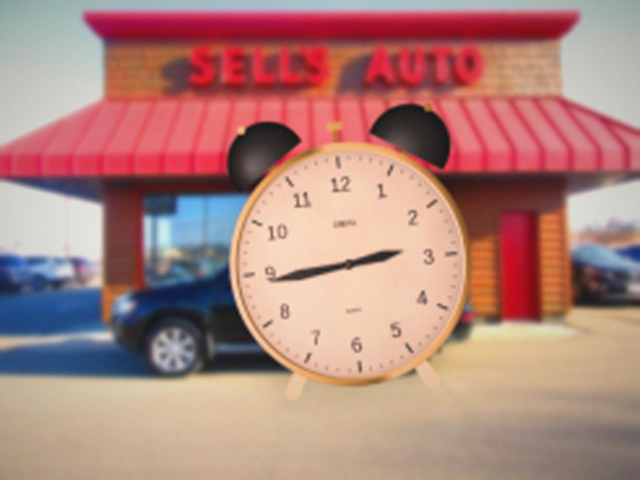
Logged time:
h=2 m=44
